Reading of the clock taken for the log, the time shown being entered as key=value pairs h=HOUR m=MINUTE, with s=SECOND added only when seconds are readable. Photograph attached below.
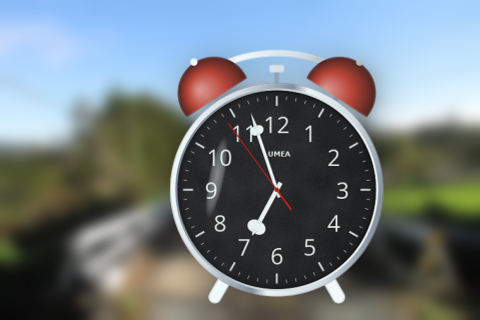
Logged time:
h=6 m=56 s=54
